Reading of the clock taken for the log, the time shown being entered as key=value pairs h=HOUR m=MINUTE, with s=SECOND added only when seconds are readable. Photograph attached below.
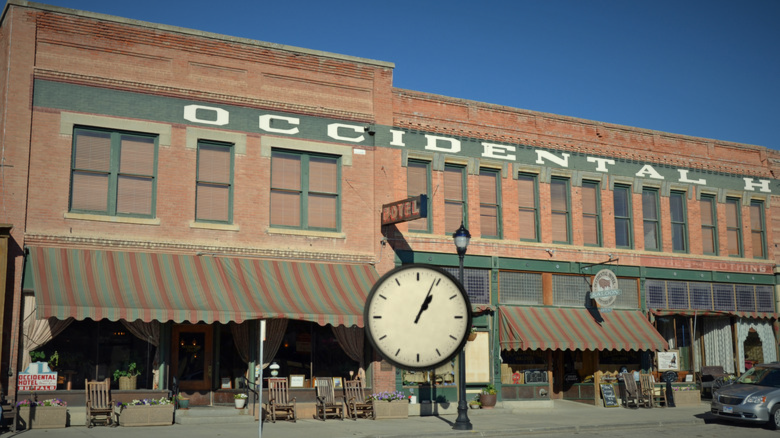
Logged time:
h=1 m=4
